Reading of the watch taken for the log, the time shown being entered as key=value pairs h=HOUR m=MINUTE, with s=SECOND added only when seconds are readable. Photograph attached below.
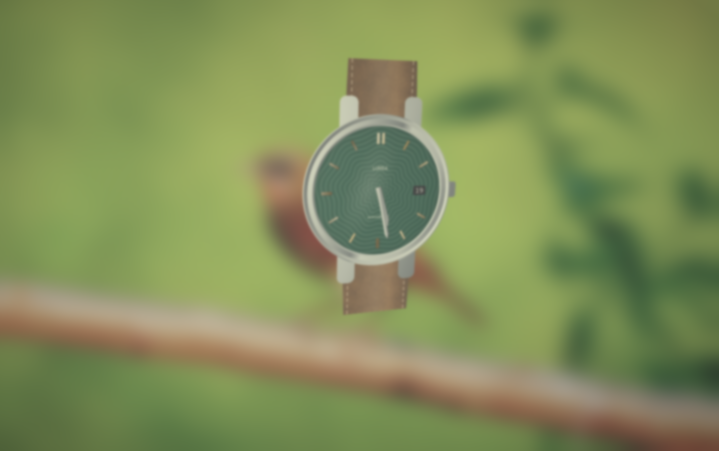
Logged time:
h=5 m=28
